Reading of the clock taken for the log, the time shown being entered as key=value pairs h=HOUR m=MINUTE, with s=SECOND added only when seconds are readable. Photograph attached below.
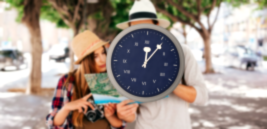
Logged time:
h=12 m=6
